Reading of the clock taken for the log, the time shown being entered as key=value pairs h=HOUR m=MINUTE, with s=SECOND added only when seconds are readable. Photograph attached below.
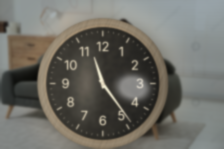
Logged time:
h=11 m=24
